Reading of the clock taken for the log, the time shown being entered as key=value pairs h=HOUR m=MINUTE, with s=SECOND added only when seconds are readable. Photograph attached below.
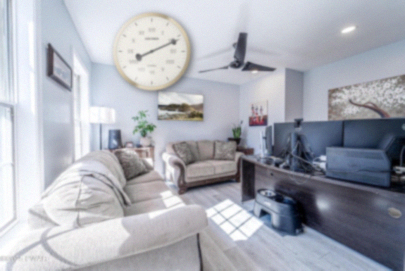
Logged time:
h=8 m=11
